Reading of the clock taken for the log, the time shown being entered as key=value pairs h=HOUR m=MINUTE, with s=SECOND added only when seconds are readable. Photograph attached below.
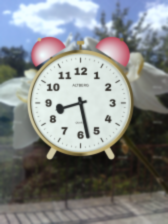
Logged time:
h=8 m=28
